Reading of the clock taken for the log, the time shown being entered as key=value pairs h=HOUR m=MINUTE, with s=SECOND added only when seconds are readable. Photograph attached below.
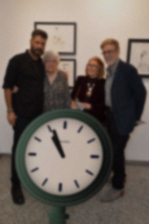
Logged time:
h=10 m=56
